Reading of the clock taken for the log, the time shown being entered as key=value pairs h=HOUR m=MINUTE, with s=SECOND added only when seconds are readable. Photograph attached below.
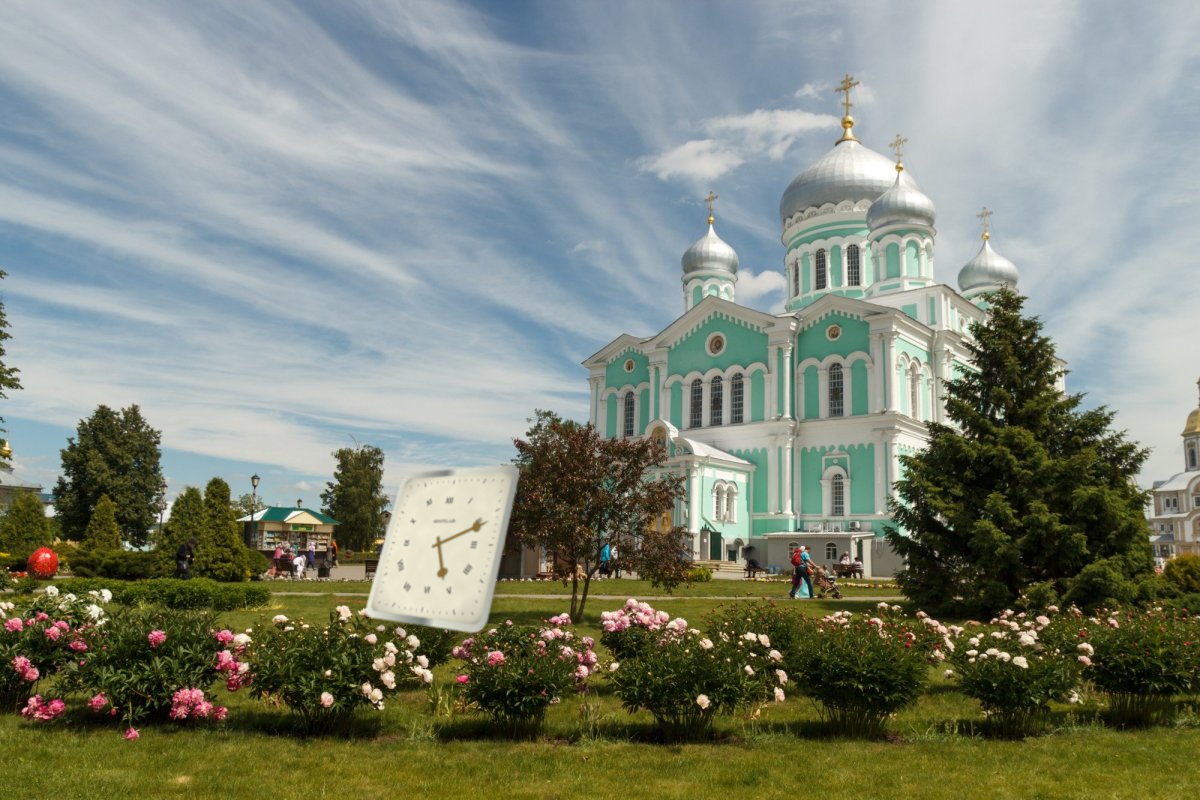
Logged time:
h=5 m=11
